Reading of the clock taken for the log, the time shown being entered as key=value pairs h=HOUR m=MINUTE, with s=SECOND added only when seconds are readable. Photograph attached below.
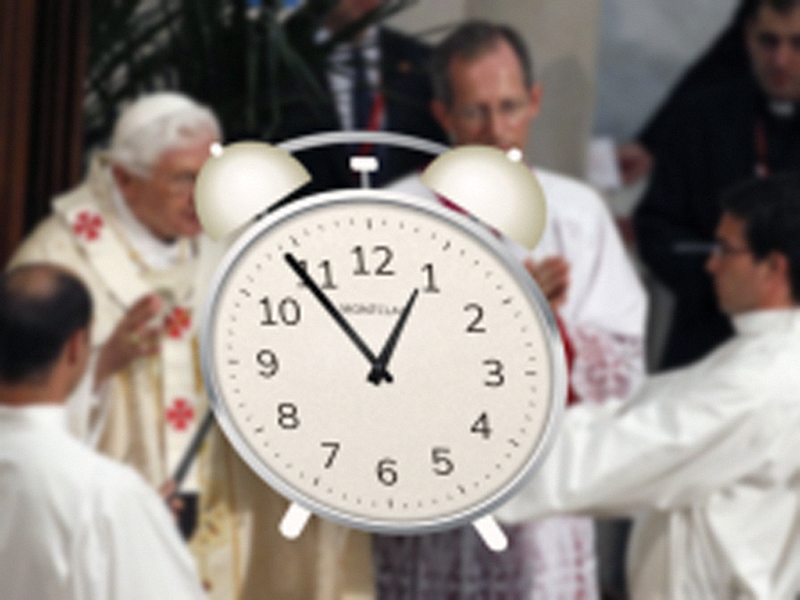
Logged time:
h=12 m=54
